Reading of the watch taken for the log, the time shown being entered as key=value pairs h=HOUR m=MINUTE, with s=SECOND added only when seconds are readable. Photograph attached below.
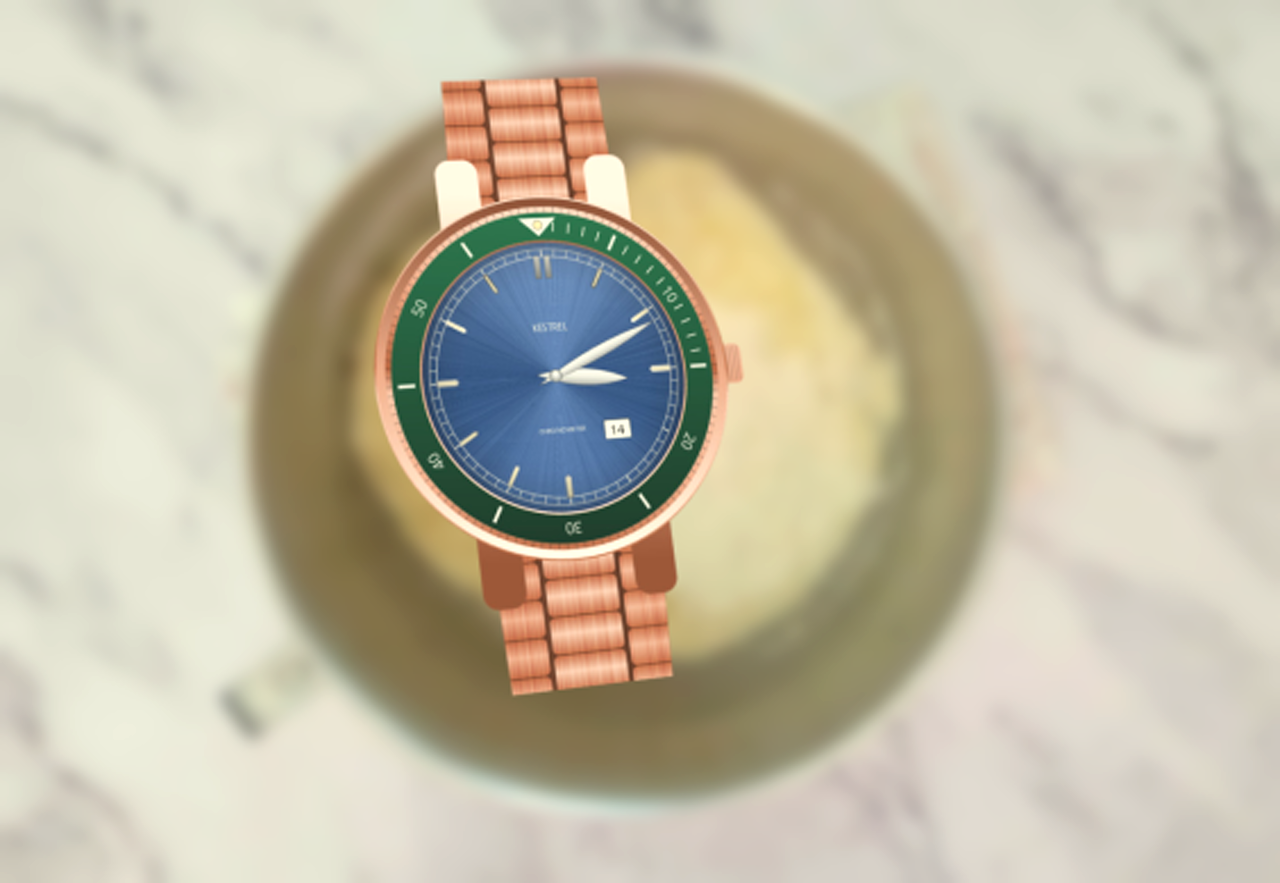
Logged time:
h=3 m=11
